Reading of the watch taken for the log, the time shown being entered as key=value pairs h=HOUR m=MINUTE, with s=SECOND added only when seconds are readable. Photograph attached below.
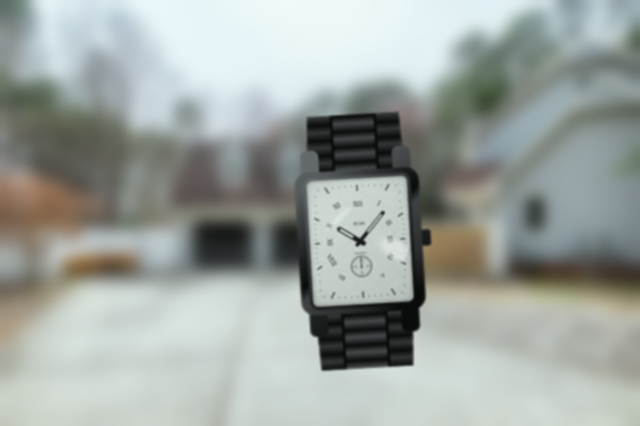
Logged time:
h=10 m=7
